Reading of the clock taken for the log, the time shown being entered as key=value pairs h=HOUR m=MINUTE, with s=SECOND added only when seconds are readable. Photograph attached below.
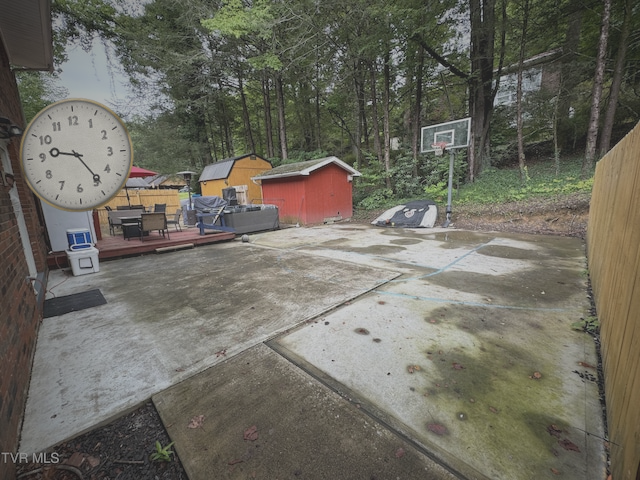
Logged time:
h=9 m=24
